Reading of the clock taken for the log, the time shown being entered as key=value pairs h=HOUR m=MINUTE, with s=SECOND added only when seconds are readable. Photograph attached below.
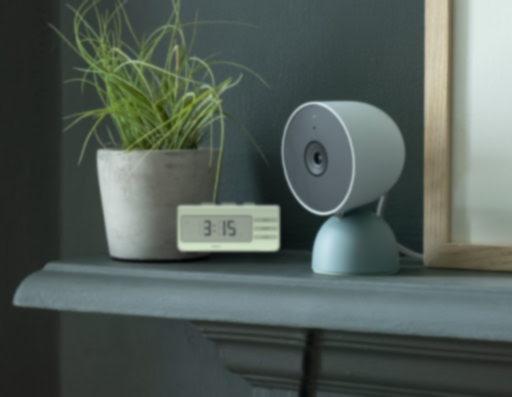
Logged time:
h=3 m=15
